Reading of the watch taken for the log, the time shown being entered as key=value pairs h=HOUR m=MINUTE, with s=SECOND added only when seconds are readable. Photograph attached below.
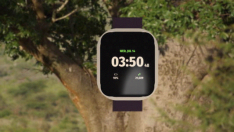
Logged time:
h=3 m=50
